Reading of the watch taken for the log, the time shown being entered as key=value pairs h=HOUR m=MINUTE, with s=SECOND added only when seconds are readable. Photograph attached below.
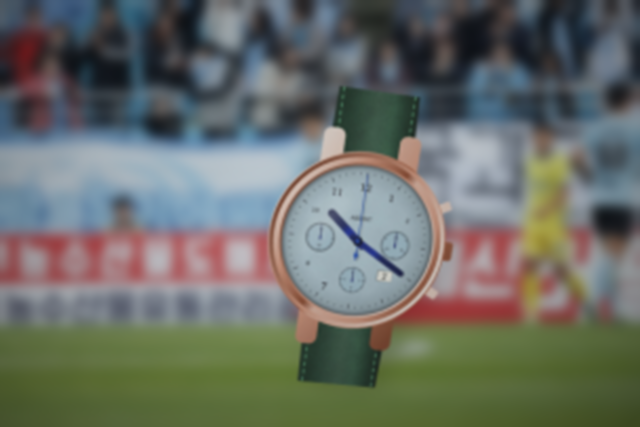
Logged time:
h=10 m=20
